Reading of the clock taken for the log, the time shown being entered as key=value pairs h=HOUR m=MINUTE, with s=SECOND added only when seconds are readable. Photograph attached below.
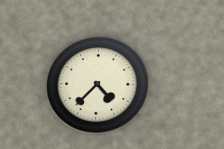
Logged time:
h=4 m=37
